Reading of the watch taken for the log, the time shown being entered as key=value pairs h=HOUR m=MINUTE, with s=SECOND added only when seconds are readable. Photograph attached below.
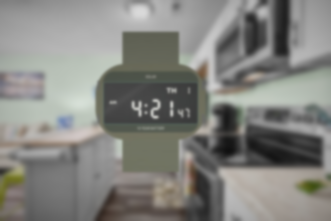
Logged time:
h=4 m=21
